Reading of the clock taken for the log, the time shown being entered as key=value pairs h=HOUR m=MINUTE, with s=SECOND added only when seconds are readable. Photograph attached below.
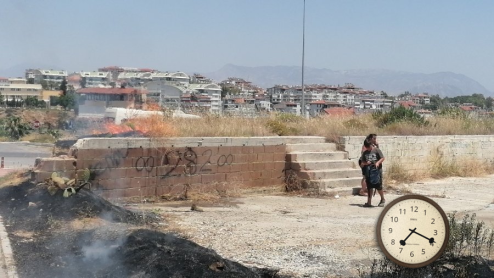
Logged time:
h=7 m=19
